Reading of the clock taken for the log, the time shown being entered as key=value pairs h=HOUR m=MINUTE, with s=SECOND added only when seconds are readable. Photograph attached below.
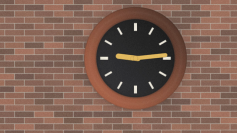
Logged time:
h=9 m=14
